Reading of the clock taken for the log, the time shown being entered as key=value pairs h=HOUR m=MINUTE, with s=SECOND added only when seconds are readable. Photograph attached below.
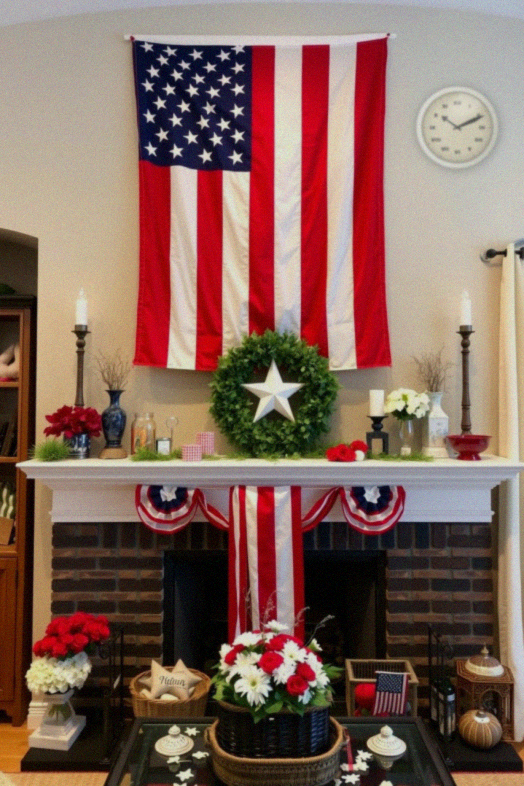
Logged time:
h=10 m=11
